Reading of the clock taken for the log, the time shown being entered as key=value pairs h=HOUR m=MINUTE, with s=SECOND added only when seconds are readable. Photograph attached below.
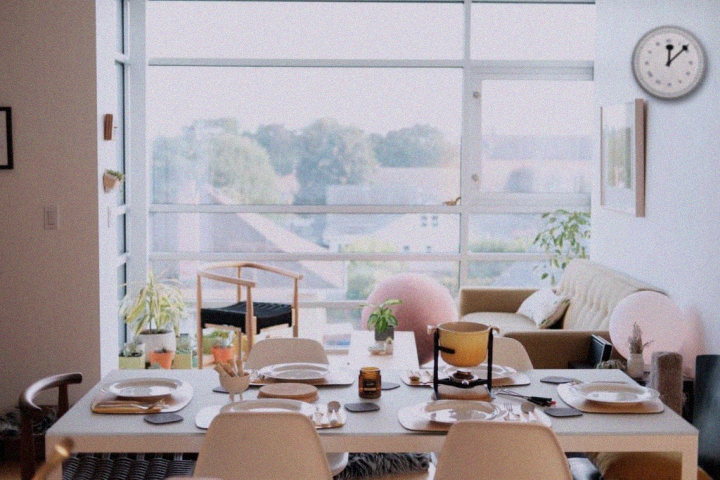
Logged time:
h=12 m=8
